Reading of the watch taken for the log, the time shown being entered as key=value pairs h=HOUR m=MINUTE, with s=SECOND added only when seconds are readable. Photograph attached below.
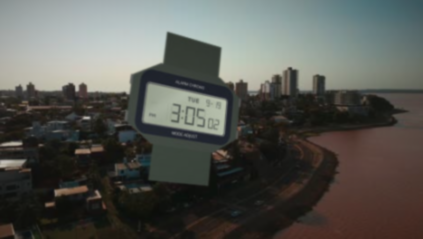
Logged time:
h=3 m=5 s=2
